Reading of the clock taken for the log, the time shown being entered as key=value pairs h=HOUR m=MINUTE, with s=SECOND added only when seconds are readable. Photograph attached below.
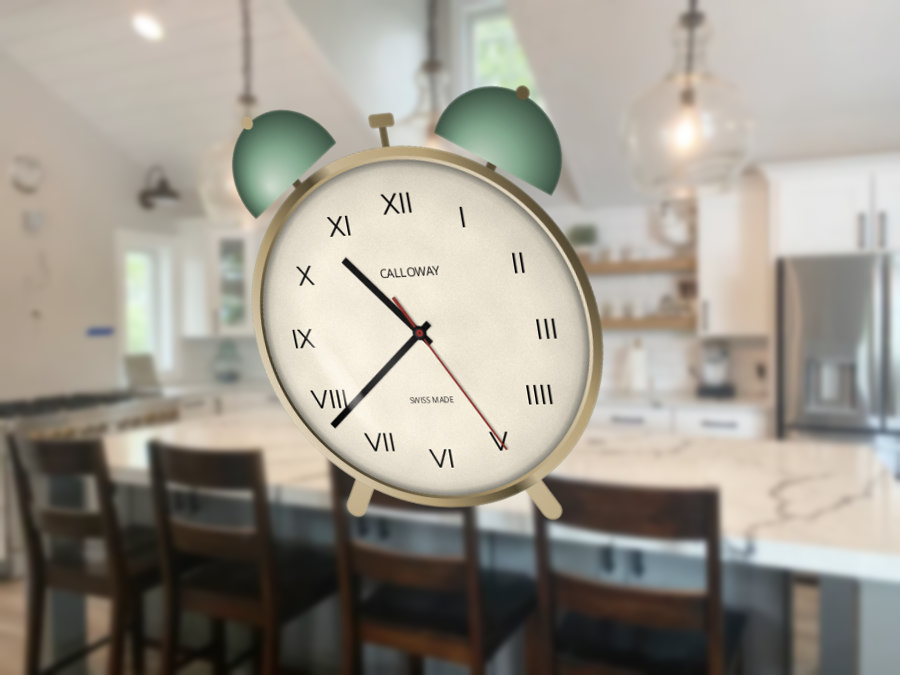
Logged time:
h=10 m=38 s=25
